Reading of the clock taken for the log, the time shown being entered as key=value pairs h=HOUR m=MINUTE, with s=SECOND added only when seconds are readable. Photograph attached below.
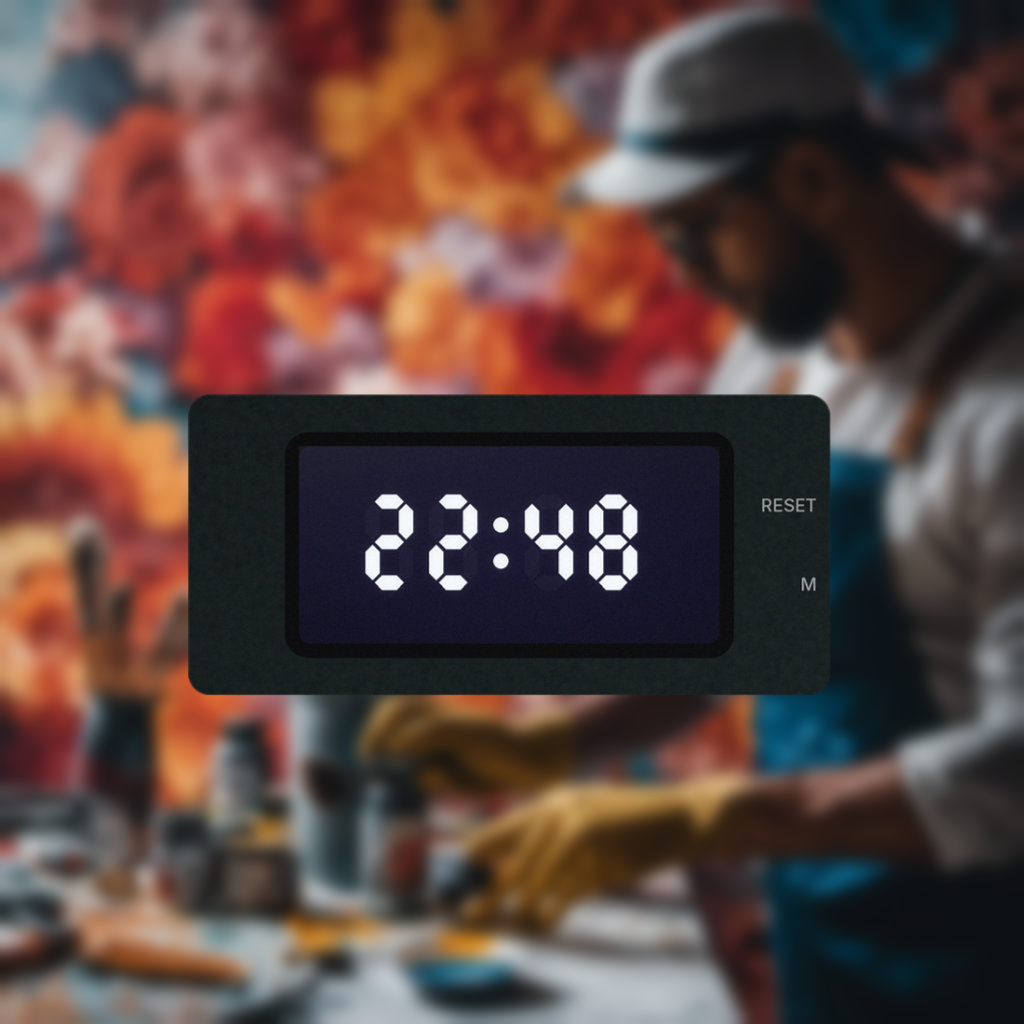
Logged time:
h=22 m=48
